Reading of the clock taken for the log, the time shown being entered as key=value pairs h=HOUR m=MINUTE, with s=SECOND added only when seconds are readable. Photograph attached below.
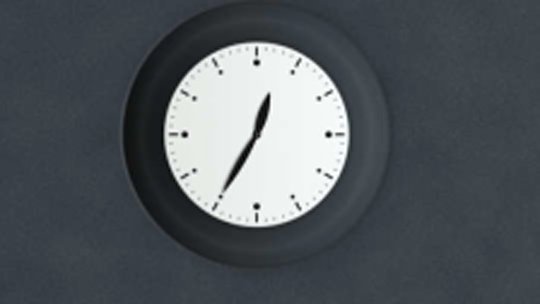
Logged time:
h=12 m=35
